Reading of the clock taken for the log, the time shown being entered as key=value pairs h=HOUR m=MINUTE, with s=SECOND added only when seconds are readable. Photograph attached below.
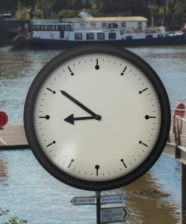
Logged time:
h=8 m=51
